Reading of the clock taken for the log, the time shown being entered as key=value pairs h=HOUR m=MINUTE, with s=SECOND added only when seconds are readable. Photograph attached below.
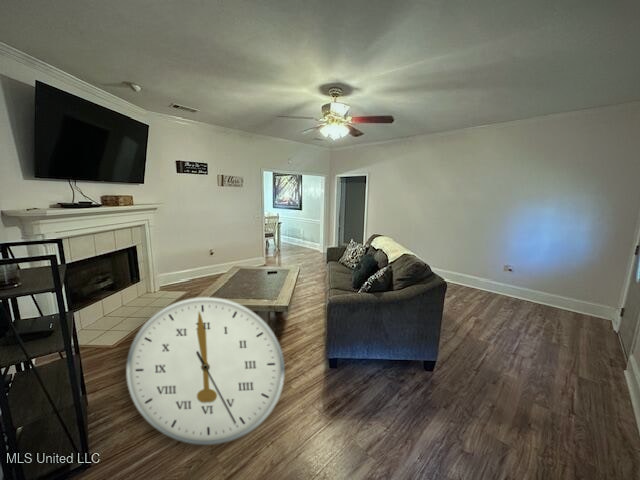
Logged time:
h=5 m=59 s=26
